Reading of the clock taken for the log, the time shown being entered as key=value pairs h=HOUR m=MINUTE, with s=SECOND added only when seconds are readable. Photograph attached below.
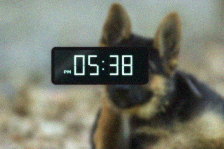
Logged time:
h=5 m=38
